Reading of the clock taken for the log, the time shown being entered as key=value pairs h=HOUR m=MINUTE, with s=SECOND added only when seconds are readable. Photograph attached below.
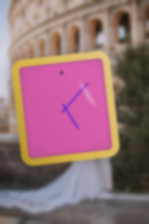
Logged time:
h=5 m=8
